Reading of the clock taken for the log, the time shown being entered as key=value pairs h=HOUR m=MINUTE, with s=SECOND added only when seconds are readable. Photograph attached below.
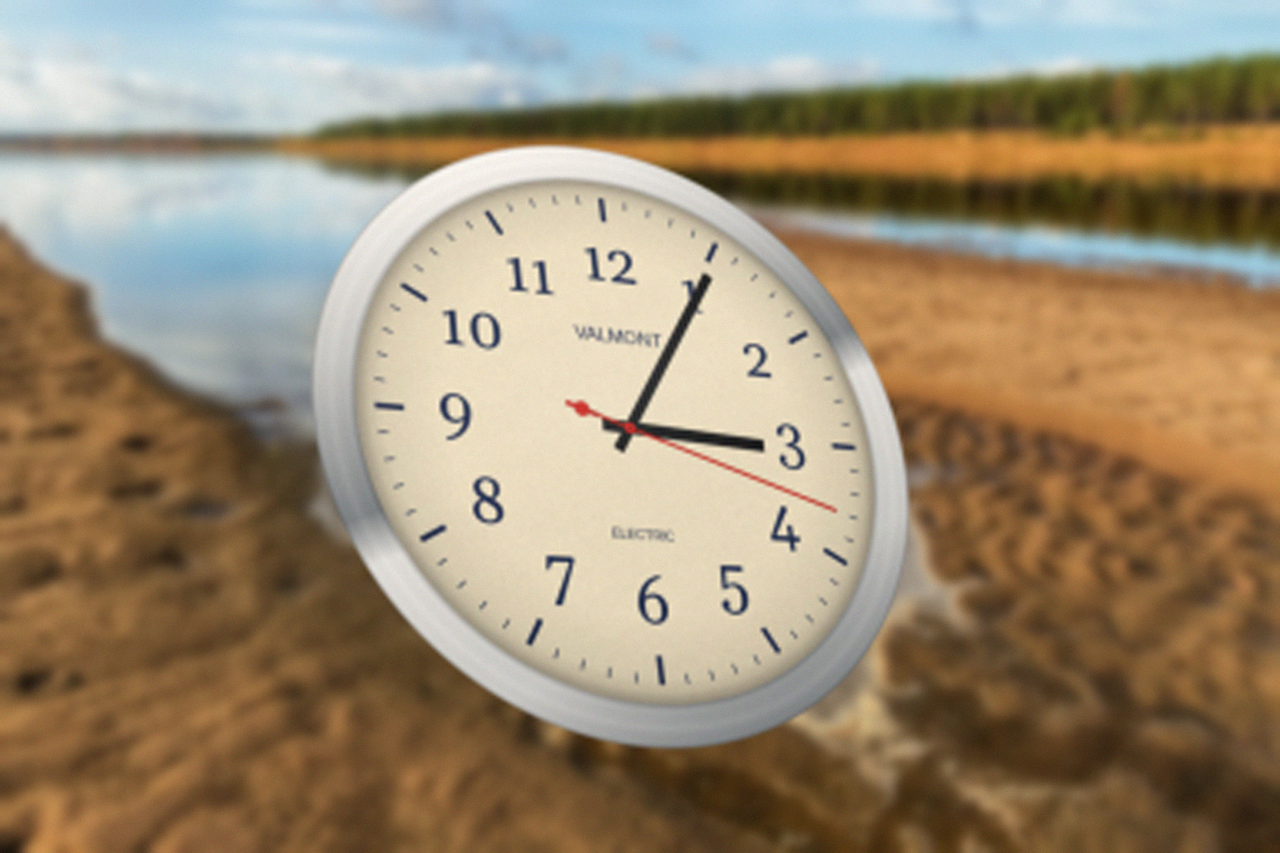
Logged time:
h=3 m=5 s=18
